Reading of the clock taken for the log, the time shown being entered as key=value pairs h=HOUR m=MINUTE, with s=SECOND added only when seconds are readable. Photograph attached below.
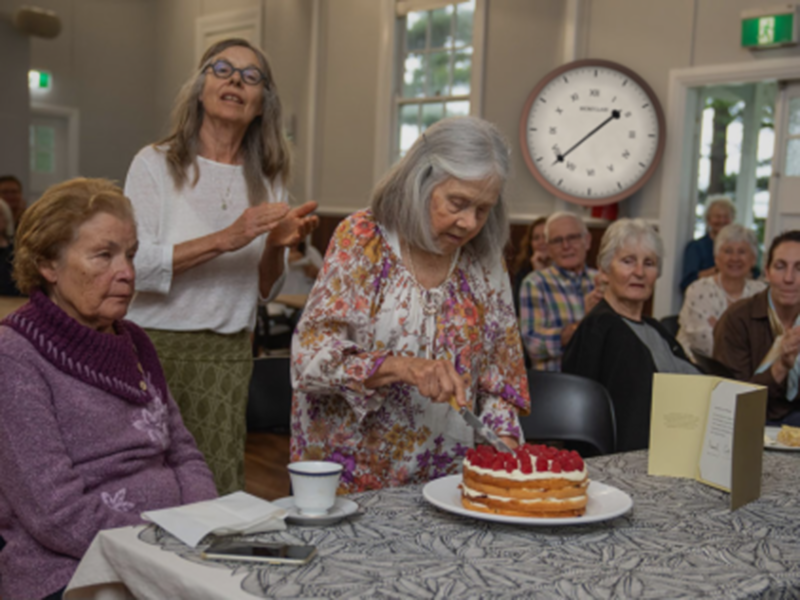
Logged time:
h=1 m=38
